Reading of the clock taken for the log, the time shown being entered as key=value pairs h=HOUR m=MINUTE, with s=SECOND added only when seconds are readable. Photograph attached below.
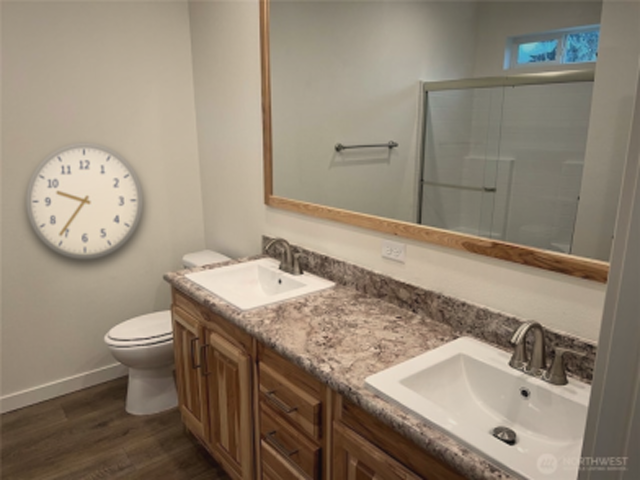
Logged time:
h=9 m=36
